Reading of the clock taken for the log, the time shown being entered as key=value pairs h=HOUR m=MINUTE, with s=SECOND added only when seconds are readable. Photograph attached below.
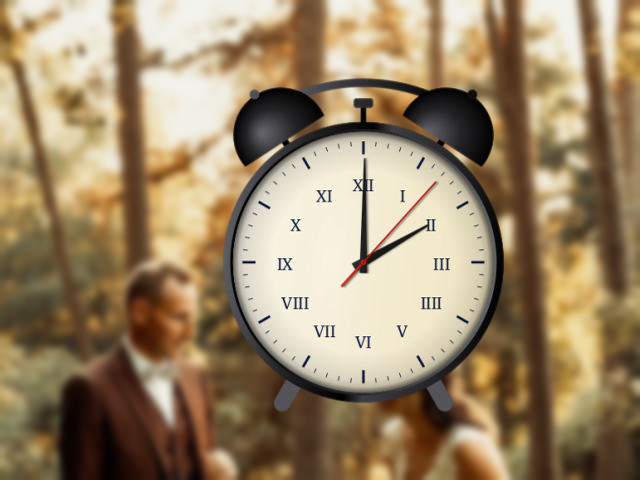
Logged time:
h=2 m=0 s=7
